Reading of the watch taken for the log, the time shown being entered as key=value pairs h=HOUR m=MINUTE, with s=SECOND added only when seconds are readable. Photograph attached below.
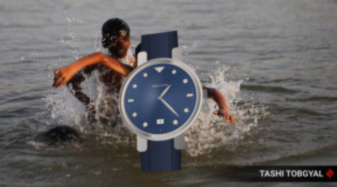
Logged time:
h=1 m=23
